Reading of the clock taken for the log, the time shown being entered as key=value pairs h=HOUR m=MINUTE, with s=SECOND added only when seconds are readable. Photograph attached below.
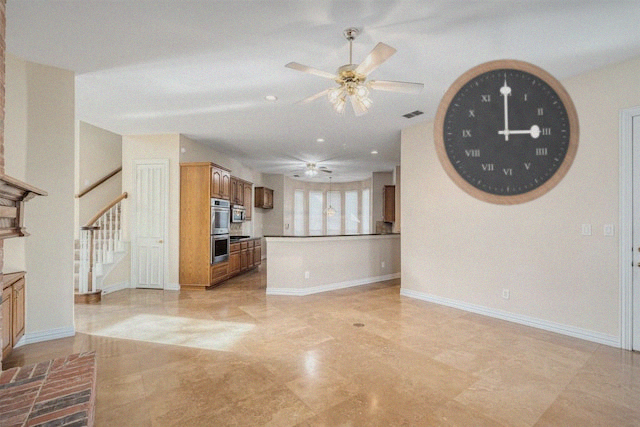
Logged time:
h=3 m=0
